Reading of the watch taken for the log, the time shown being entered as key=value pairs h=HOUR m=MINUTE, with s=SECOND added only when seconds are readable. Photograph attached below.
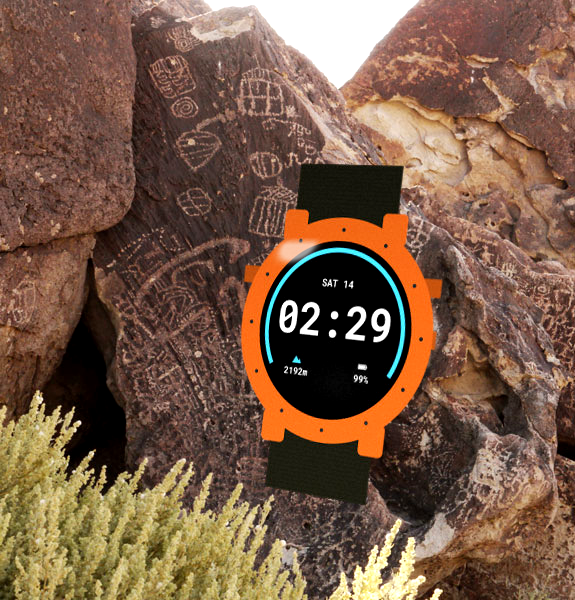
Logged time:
h=2 m=29
